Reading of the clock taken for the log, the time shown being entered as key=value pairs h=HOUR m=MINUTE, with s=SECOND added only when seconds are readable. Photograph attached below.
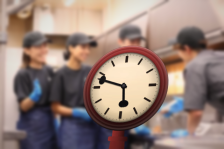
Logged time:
h=5 m=48
